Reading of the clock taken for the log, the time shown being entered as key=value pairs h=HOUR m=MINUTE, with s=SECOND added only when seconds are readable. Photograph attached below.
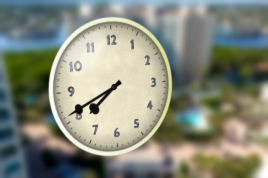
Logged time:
h=7 m=41
